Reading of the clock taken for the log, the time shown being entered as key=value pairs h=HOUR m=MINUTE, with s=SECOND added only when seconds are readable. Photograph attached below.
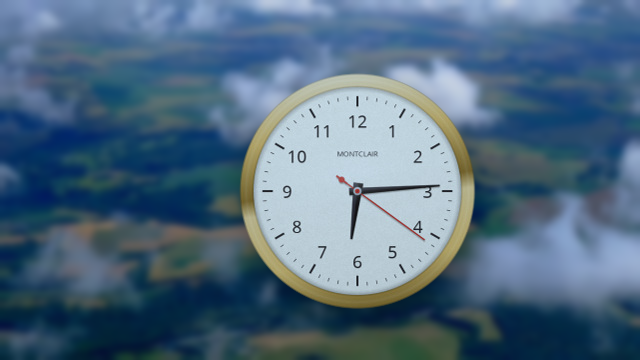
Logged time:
h=6 m=14 s=21
